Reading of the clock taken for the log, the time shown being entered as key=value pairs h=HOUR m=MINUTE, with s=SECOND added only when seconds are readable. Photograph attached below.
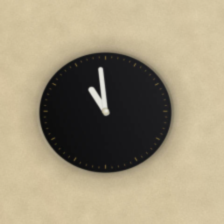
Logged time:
h=10 m=59
